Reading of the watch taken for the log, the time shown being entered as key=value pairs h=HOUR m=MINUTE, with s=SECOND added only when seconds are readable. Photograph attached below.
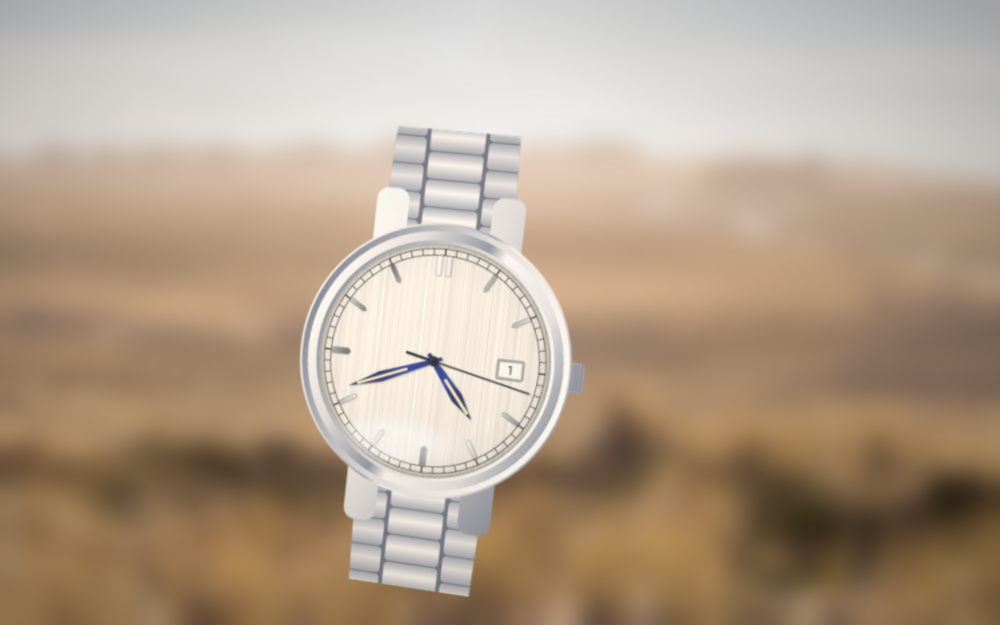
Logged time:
h=4 m=41 s=17
